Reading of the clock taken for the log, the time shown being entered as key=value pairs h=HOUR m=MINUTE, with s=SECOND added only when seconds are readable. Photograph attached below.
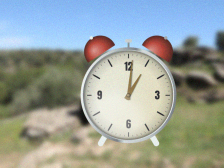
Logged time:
h=1 m=1
